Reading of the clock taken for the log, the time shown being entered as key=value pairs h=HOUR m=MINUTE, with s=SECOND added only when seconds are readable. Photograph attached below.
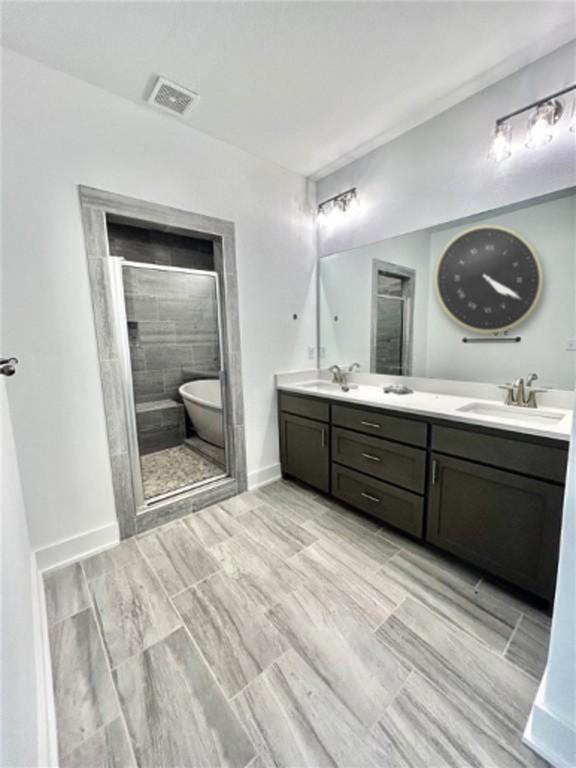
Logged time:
h=4 m=20
